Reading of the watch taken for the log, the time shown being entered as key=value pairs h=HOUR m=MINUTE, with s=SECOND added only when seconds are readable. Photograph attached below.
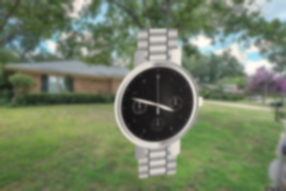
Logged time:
h=3 m=48
